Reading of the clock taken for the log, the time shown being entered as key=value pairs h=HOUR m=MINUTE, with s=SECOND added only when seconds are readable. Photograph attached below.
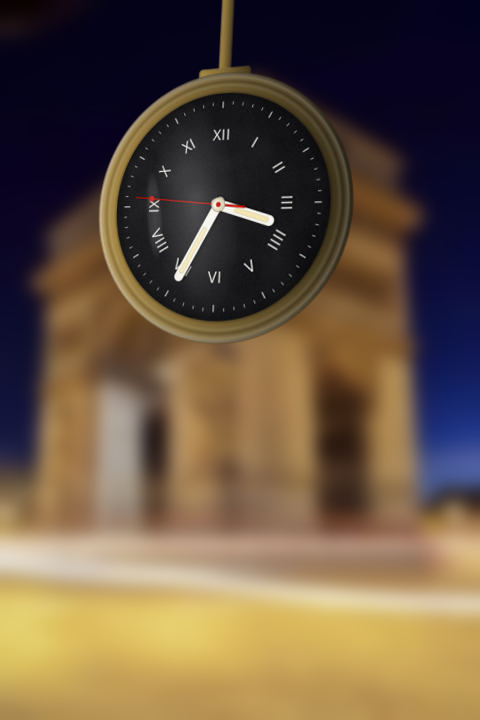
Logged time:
h=3 m=34 s=46
